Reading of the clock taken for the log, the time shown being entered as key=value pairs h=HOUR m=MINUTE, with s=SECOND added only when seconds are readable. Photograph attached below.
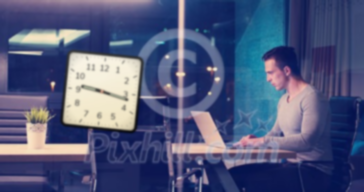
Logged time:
h=9 m=17
